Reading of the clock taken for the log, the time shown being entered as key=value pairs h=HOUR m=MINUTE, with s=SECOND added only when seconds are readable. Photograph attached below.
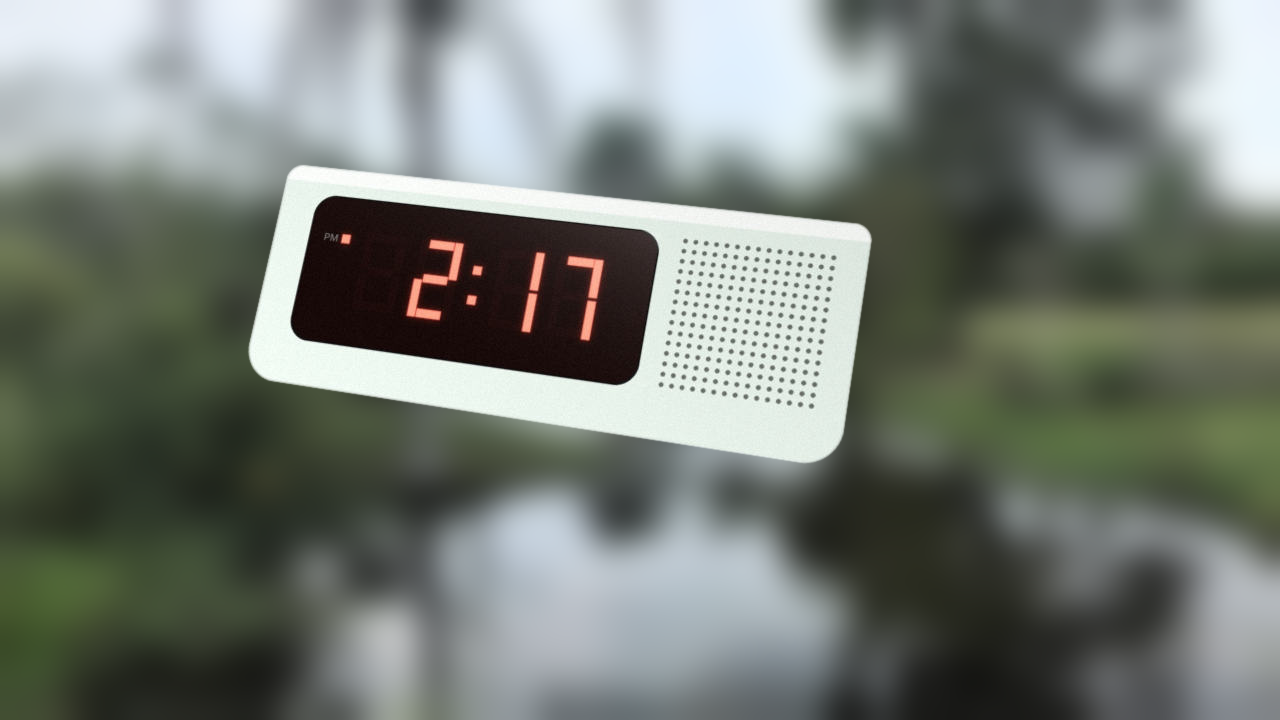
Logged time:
h=2 m=17
